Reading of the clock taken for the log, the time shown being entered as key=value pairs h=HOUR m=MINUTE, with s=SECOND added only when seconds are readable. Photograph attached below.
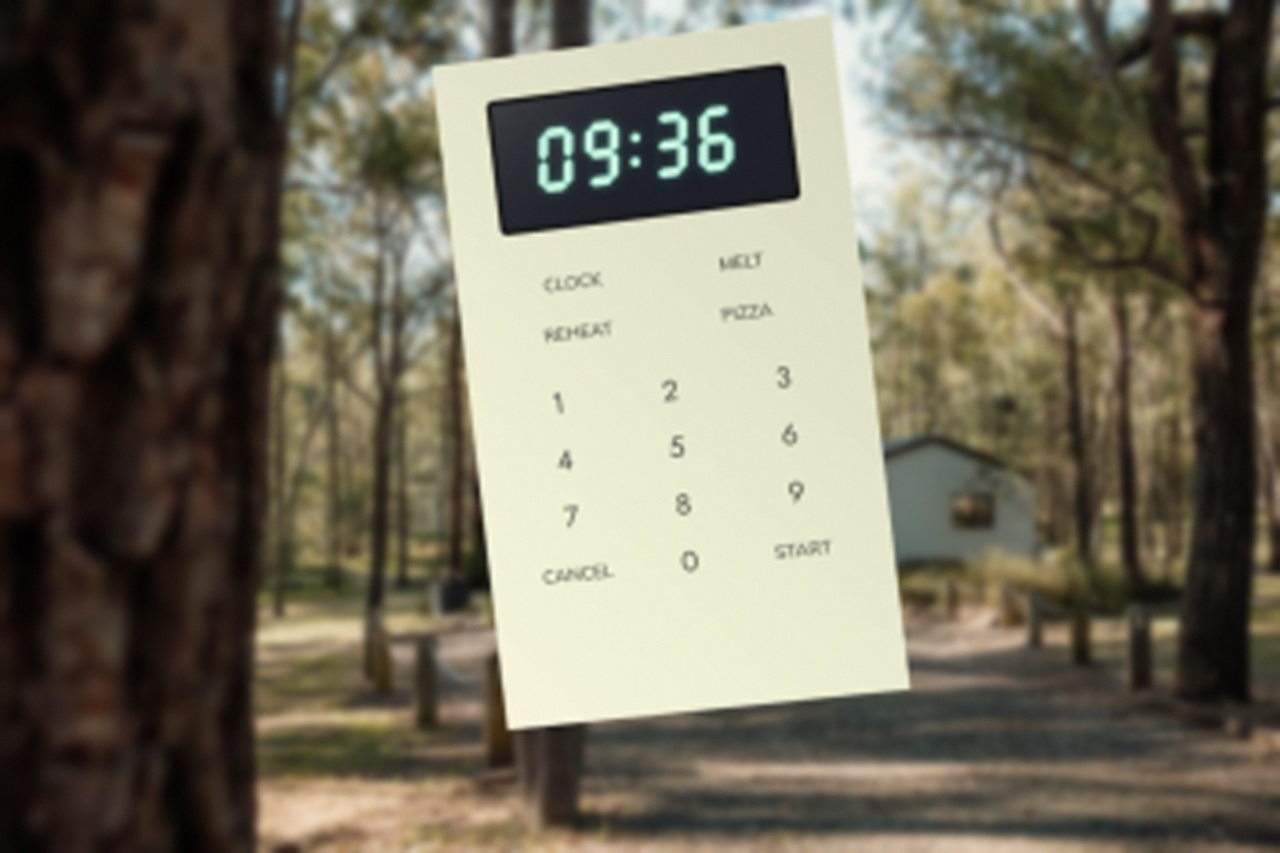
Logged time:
h=9 m=36
